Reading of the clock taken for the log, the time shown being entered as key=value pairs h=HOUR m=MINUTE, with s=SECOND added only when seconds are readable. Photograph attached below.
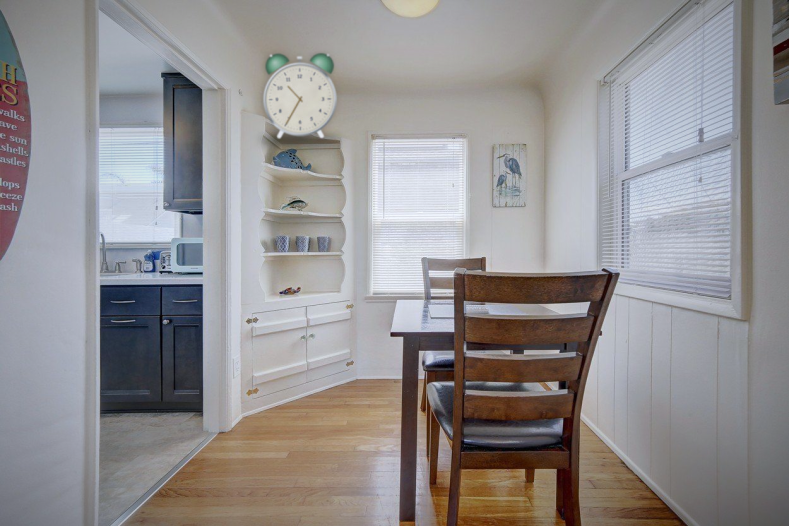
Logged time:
h=10 m=35
